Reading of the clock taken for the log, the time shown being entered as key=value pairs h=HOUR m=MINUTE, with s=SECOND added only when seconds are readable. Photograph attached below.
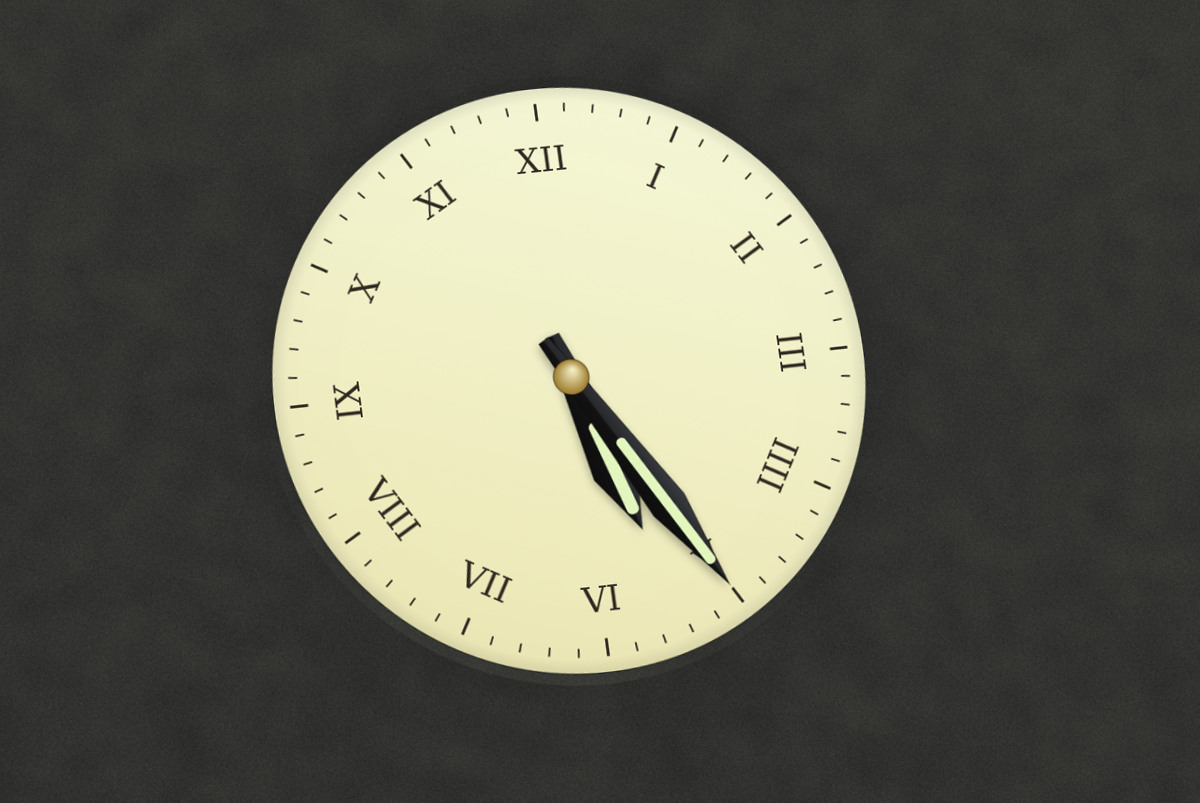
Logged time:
h=5 m=25
